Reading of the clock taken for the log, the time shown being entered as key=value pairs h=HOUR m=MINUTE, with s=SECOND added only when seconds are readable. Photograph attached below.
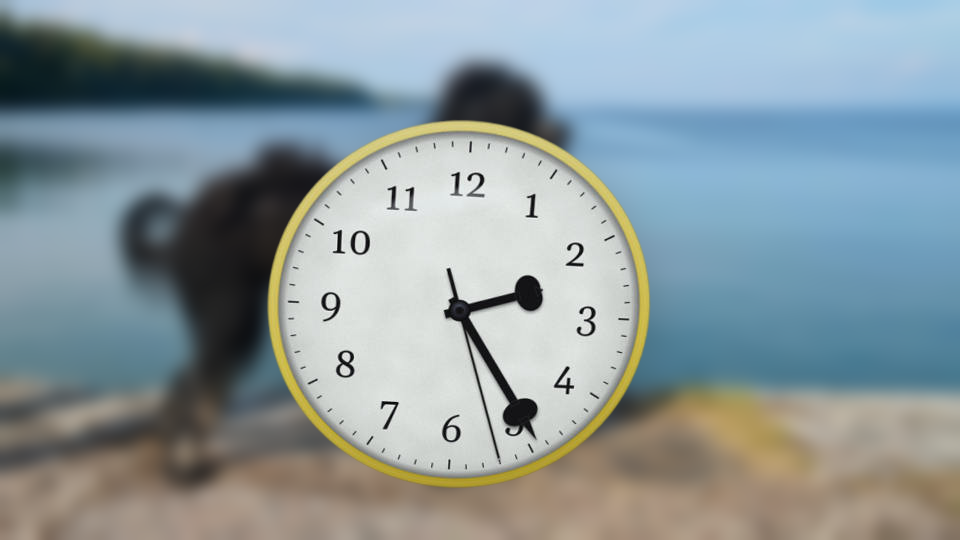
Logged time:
h=2 m=24 s=27
